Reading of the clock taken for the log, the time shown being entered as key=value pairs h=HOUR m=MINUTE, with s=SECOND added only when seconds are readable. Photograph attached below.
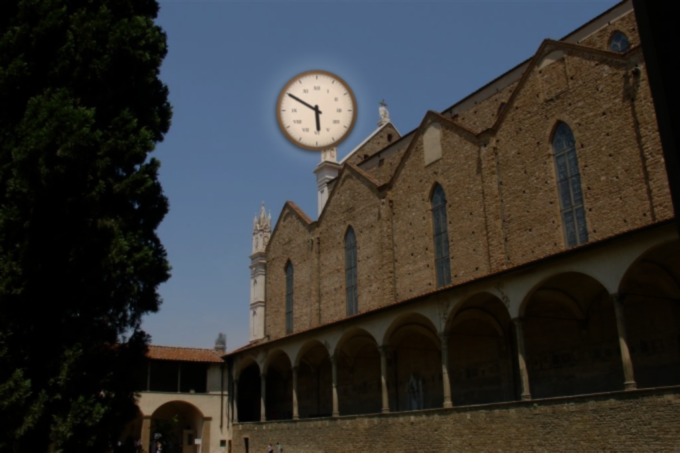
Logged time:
h=5 m=50
